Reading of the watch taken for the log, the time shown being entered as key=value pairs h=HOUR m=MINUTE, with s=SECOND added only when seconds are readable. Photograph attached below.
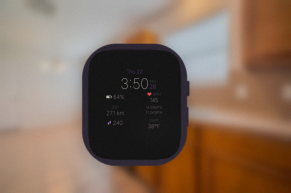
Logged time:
h=3 m=50
